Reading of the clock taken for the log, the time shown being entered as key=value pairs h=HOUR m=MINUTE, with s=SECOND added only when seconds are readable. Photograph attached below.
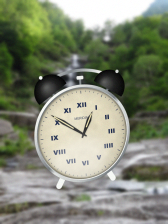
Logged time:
h=12 m=51
